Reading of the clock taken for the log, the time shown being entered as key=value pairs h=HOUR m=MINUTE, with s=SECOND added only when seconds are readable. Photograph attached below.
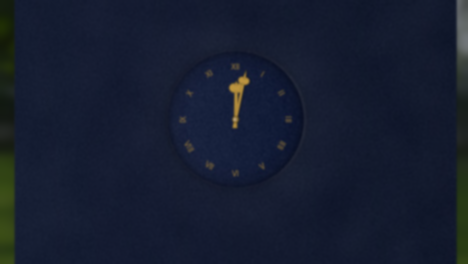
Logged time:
h=12 m=2
